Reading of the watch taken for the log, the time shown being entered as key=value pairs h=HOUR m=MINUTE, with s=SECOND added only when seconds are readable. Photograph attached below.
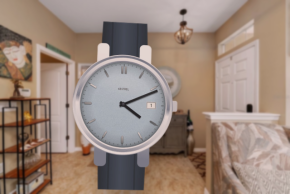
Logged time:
h=4 m=11
